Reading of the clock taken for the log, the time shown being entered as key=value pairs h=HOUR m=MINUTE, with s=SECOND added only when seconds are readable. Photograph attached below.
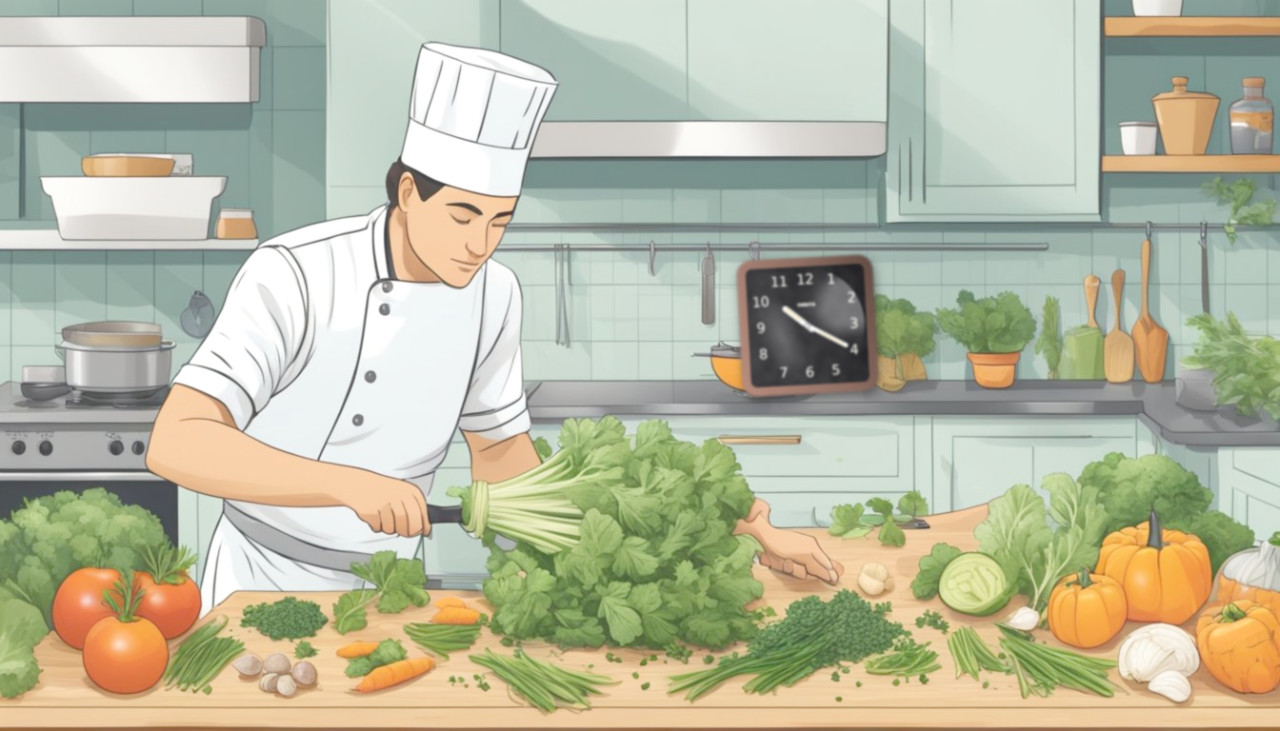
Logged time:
h=10 m=20
